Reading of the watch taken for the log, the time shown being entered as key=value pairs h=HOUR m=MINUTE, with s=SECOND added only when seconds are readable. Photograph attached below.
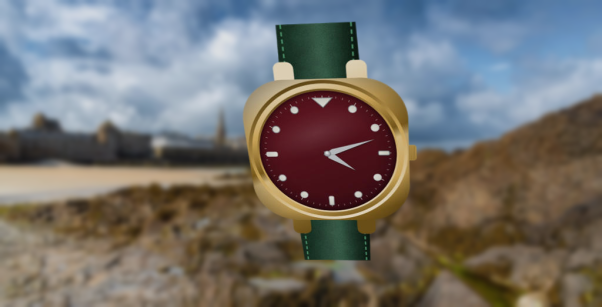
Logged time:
h=4 m=12
